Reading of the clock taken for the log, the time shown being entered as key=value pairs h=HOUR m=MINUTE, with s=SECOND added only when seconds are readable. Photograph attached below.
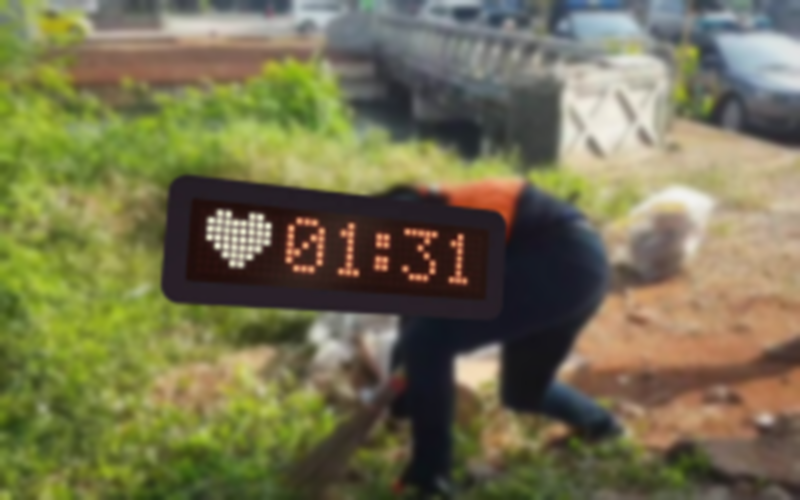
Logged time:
h=1 m=31
